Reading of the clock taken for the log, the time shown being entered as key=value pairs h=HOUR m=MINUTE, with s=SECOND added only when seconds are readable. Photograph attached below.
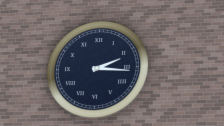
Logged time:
h=2 m=16
